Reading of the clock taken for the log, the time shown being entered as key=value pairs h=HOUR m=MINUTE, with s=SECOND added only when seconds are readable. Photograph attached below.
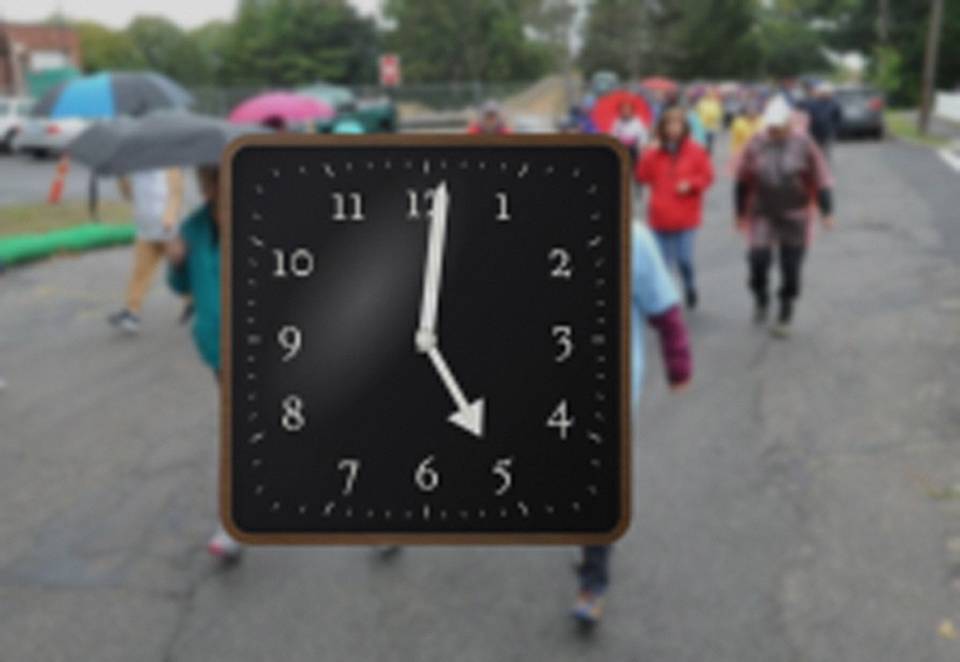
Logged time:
h=5 m=1
